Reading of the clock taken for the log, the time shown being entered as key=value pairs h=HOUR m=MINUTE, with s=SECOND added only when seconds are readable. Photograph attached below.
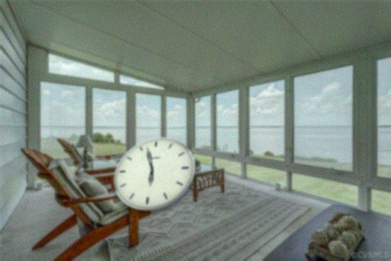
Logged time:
h=5 m=57
